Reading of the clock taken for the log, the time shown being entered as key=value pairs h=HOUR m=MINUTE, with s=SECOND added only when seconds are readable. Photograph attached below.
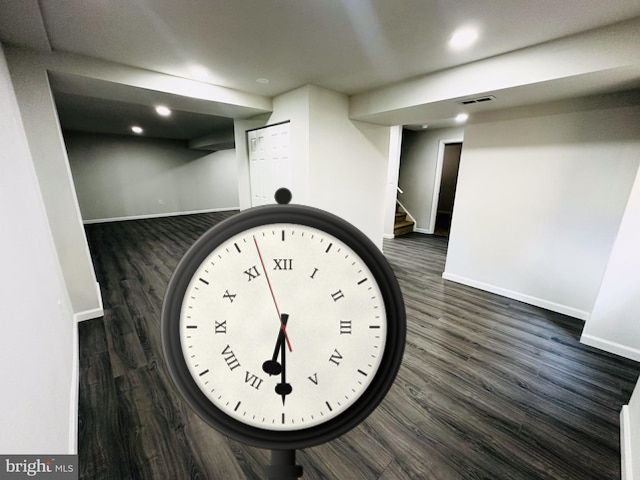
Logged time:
h=6 m=29 s=57
